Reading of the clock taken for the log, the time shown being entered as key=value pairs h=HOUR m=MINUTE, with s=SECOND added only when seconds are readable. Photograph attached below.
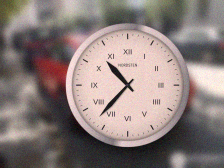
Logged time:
h=10 m=37
